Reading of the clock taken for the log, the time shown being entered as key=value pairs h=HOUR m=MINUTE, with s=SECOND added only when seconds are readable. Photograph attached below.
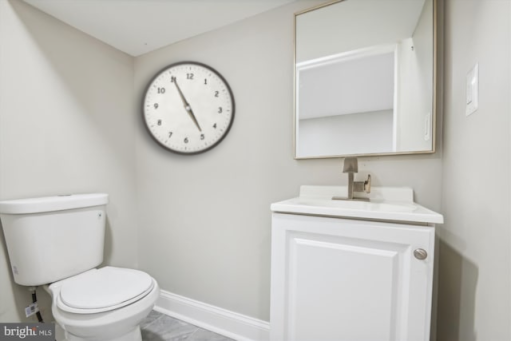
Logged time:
h=4 m=55
